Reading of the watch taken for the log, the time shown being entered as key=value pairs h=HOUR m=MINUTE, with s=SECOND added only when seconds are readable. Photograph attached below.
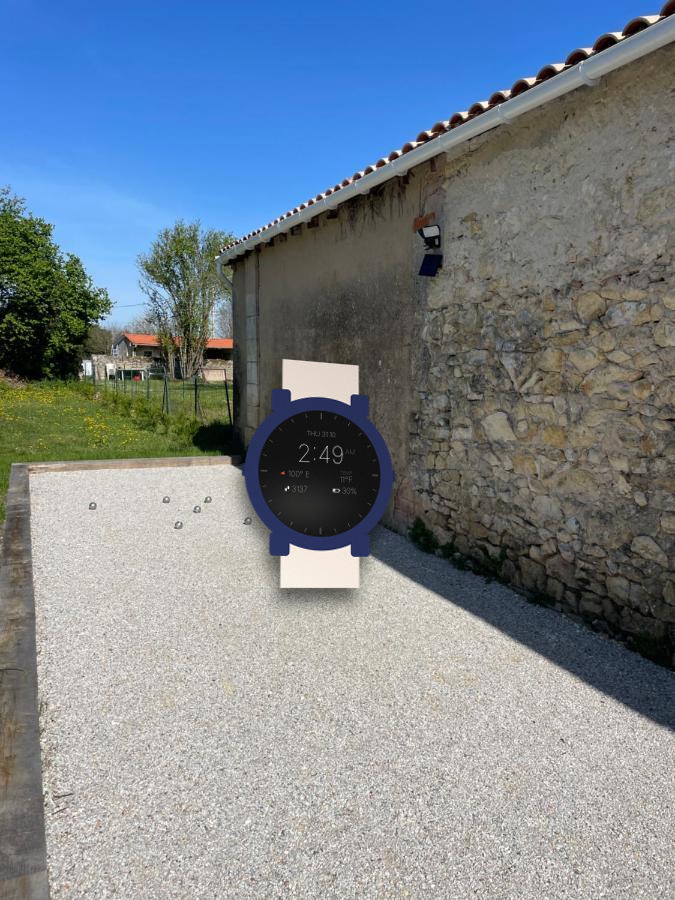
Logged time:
h=2 m=49
